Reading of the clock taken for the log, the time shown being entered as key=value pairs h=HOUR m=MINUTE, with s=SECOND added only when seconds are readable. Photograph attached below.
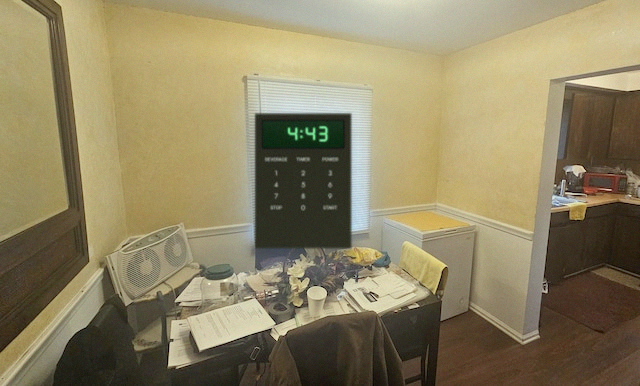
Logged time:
h=4 m=43
